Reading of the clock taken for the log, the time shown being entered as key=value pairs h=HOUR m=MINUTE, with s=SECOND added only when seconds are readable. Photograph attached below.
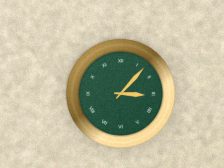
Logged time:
h=3 m=7
